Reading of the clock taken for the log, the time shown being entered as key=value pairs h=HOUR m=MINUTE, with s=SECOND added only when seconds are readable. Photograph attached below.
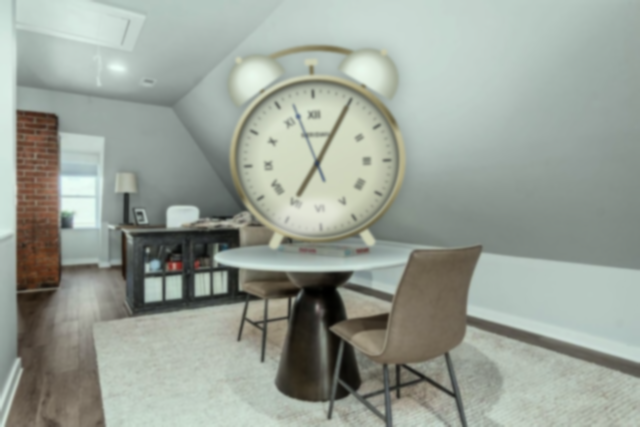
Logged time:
h=7 m=4 s=57
